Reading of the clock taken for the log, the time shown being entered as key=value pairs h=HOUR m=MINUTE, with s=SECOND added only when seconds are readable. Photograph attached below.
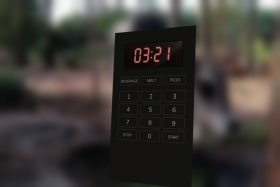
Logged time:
h=3 m=21
